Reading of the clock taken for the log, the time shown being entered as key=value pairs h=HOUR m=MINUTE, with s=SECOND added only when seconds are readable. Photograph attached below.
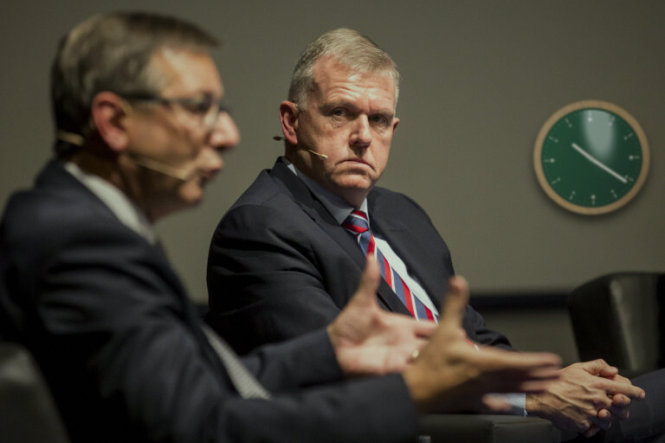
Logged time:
h=10 m=21
